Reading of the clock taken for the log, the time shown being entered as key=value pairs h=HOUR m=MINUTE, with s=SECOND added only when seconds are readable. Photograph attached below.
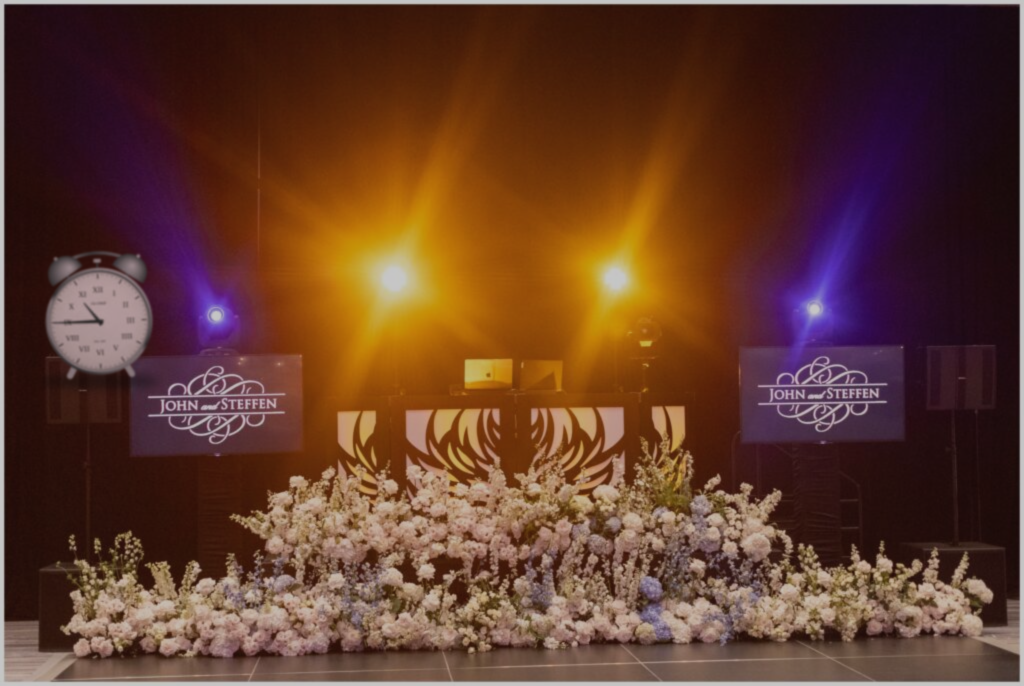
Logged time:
h=10 m=45
